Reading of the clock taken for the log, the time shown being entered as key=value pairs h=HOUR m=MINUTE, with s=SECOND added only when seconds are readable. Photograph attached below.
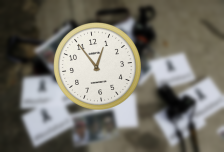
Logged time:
h=12 m=55
